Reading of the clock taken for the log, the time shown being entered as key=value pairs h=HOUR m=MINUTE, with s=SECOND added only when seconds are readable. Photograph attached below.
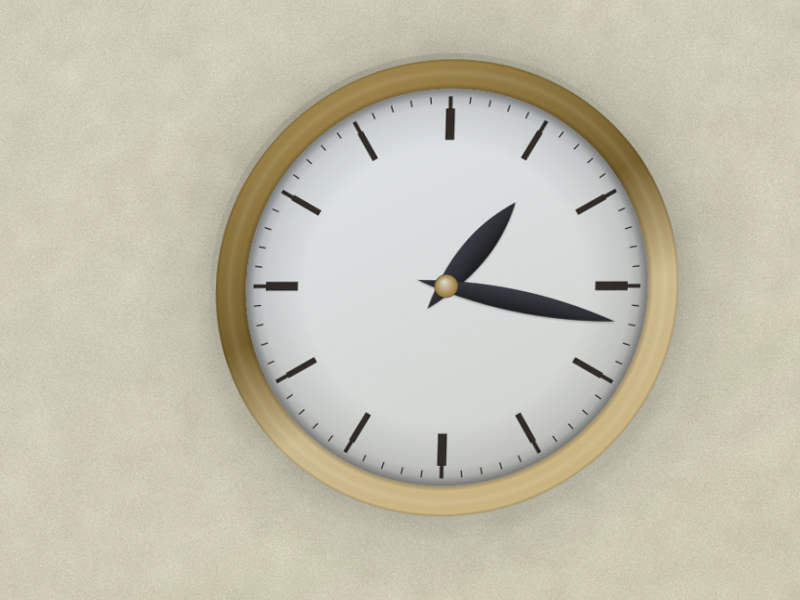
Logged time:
h=1 m=17
